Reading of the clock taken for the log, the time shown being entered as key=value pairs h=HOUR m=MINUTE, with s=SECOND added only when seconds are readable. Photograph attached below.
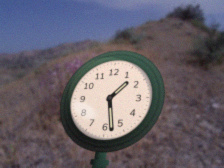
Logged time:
h=1 m=28
